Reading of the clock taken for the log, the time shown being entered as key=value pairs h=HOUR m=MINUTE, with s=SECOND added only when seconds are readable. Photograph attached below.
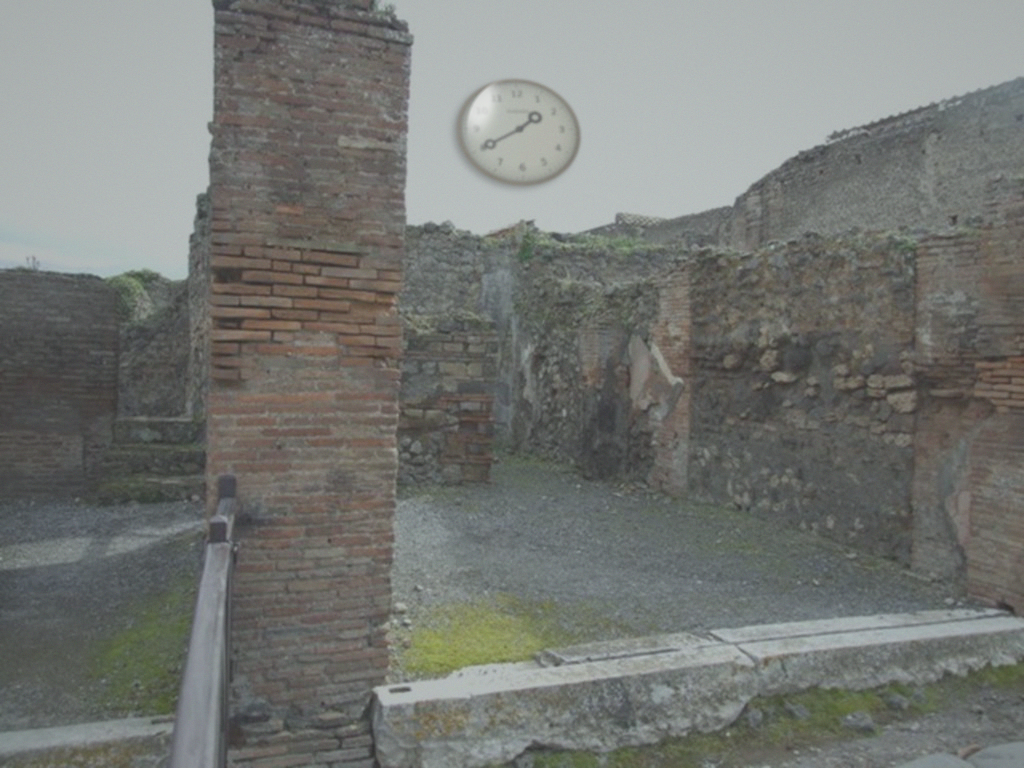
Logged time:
h=1 m=40
